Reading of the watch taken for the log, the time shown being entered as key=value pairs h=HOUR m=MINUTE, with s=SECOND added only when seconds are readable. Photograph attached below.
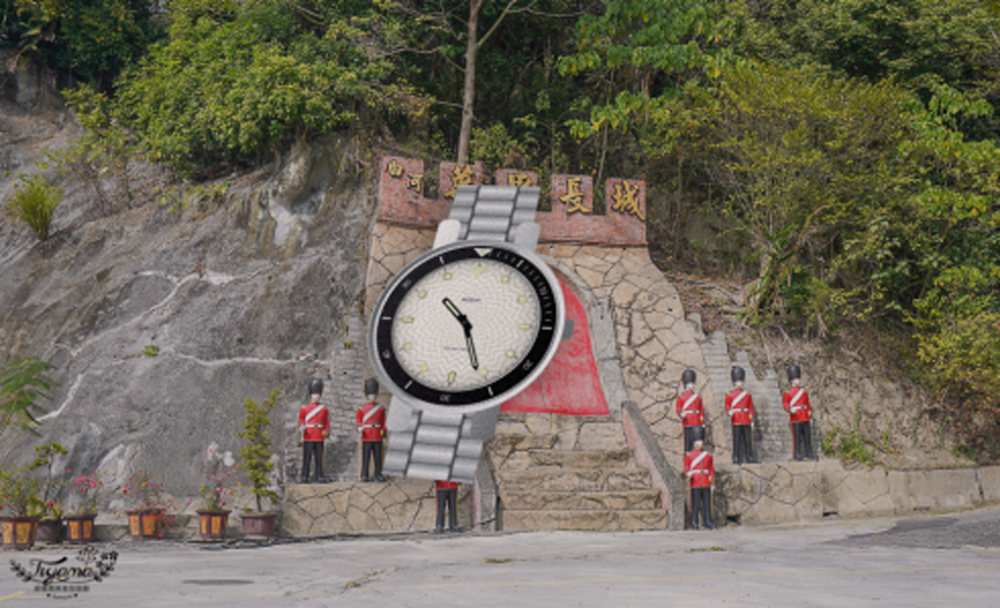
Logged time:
h=10 m=26
